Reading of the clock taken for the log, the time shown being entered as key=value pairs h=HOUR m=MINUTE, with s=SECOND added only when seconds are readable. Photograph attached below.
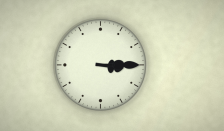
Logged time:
h=3 m=15
